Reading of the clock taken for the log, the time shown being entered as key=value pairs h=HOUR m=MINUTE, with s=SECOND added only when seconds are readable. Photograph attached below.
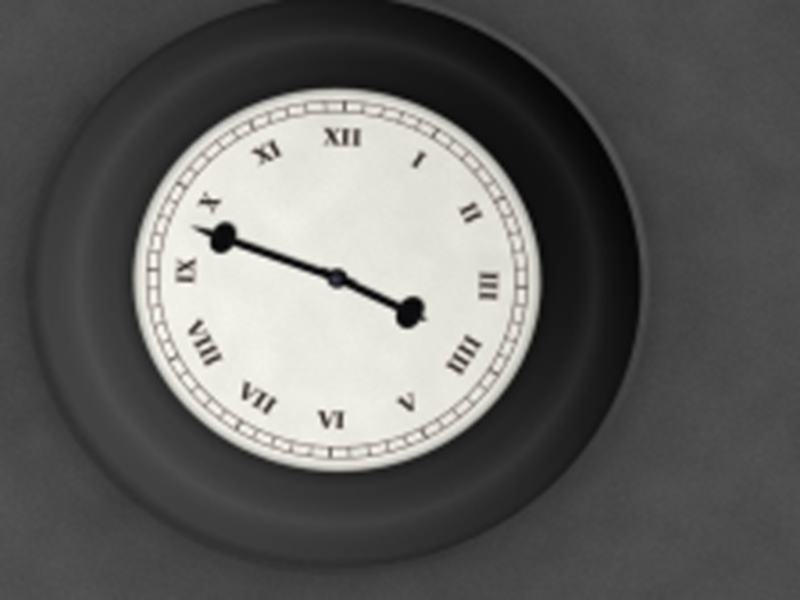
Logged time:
h=3 m=48
